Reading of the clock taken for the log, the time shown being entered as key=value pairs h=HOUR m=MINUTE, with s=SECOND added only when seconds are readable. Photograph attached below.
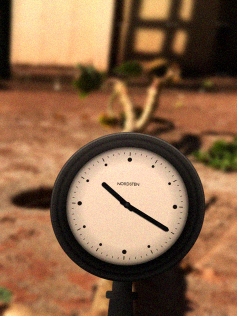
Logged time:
h=10 m=20
